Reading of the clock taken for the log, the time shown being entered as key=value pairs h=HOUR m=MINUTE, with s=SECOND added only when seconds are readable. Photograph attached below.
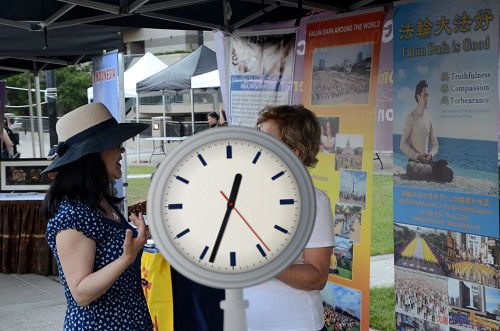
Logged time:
h=12 m=33 s=24
